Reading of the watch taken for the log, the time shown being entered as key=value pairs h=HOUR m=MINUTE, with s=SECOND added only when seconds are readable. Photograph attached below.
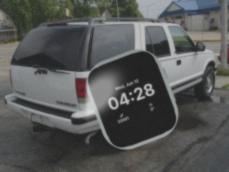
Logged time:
h=4 m=28
